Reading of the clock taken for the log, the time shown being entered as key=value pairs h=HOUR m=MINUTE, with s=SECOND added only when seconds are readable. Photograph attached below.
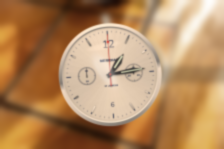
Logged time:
h=1 m=14
